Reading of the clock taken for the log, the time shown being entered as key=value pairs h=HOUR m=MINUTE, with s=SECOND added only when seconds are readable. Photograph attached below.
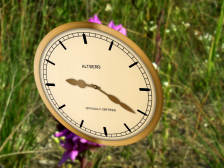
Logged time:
h=9 m=21
